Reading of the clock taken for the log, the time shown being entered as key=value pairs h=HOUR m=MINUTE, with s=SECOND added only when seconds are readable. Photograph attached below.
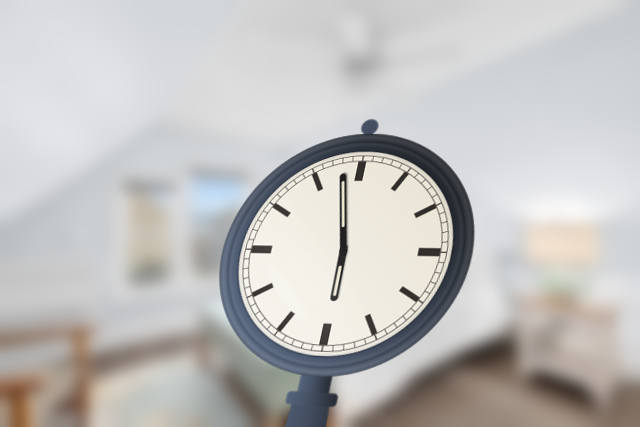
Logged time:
h=5 m=58
